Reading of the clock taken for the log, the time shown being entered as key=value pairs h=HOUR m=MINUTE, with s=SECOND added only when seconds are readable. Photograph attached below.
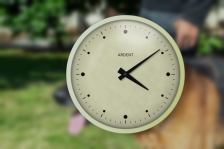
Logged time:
h=4 m=9
